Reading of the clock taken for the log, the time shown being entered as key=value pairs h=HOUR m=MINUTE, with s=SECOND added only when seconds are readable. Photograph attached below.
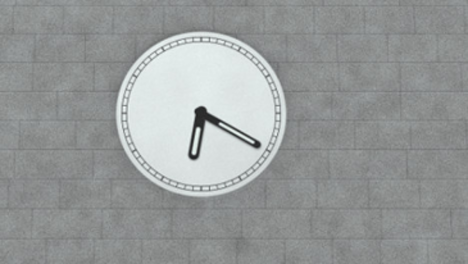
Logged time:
h=6 m=20
